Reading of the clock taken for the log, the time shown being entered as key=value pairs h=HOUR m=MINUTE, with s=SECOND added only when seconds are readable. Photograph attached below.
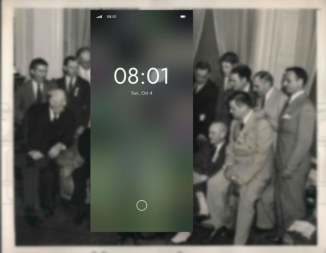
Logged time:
h=8 m=1
